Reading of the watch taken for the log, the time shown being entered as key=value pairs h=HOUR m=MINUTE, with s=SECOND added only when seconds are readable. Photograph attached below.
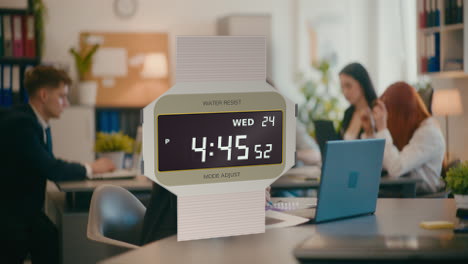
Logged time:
h=4 m=45 s=52
